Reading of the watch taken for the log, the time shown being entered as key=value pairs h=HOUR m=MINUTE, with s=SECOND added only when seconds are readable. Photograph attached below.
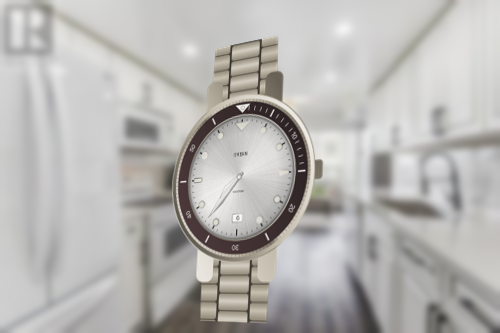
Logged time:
h=7 m=37
